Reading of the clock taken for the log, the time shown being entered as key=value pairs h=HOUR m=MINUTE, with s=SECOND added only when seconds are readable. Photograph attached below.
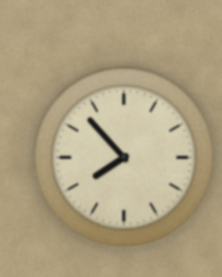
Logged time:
h=7 m=53
